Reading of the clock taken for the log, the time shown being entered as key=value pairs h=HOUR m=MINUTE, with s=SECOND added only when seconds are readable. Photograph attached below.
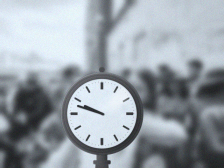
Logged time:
h=9 m=48
